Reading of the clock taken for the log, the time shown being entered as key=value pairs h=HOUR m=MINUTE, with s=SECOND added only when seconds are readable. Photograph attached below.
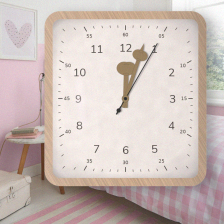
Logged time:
h=12 m=3 s=5
